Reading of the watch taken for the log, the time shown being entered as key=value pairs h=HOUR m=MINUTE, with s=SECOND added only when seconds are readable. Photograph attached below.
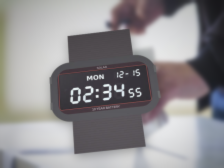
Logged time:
h=2 m=34 s=55
